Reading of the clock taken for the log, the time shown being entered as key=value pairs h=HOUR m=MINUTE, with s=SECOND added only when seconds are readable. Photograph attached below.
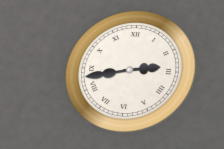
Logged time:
h=2 m=43
